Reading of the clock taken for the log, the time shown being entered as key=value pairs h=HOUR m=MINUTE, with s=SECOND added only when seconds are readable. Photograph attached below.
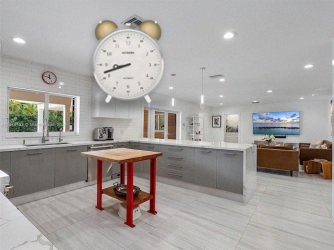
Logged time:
h=8 m=42
